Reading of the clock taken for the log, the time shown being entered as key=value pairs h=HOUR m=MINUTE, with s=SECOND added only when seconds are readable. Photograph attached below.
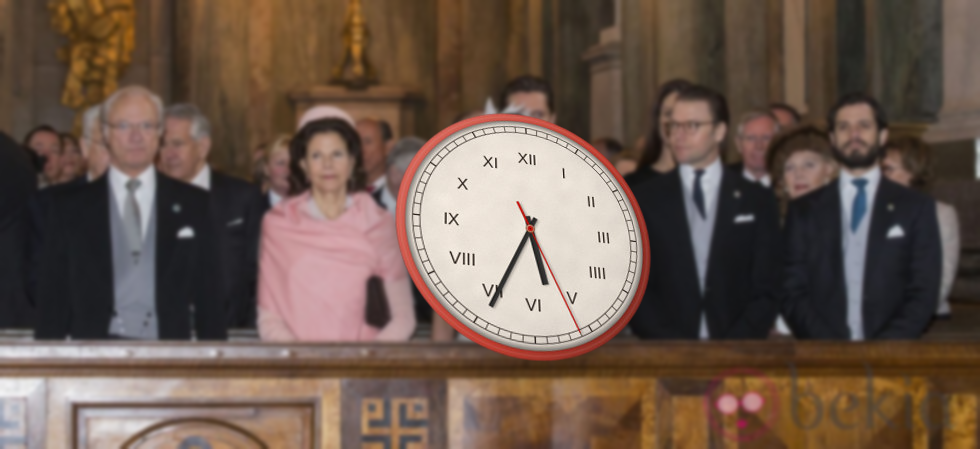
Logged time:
h=5 m=34 s=26
